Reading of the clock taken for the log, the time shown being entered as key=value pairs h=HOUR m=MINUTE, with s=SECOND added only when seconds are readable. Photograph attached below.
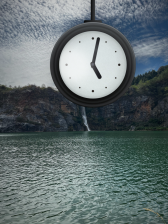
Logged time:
h=5 m=2
